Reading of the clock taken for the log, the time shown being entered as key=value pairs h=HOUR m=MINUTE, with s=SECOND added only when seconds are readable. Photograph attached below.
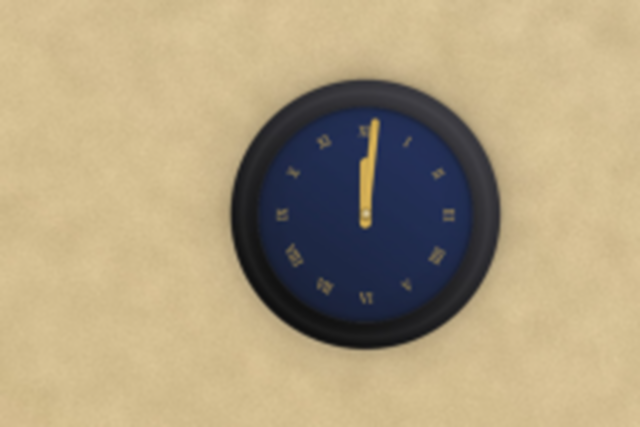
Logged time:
h=12 m=1
